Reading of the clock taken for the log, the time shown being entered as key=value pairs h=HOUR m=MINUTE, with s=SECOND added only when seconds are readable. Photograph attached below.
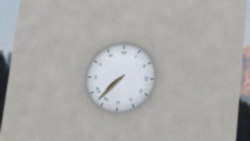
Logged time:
h=7 m=37
